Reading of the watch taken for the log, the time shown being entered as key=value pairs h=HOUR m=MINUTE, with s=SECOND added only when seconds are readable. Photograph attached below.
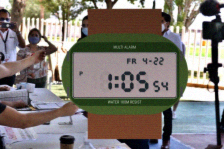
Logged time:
h=1 m=5 s=54
